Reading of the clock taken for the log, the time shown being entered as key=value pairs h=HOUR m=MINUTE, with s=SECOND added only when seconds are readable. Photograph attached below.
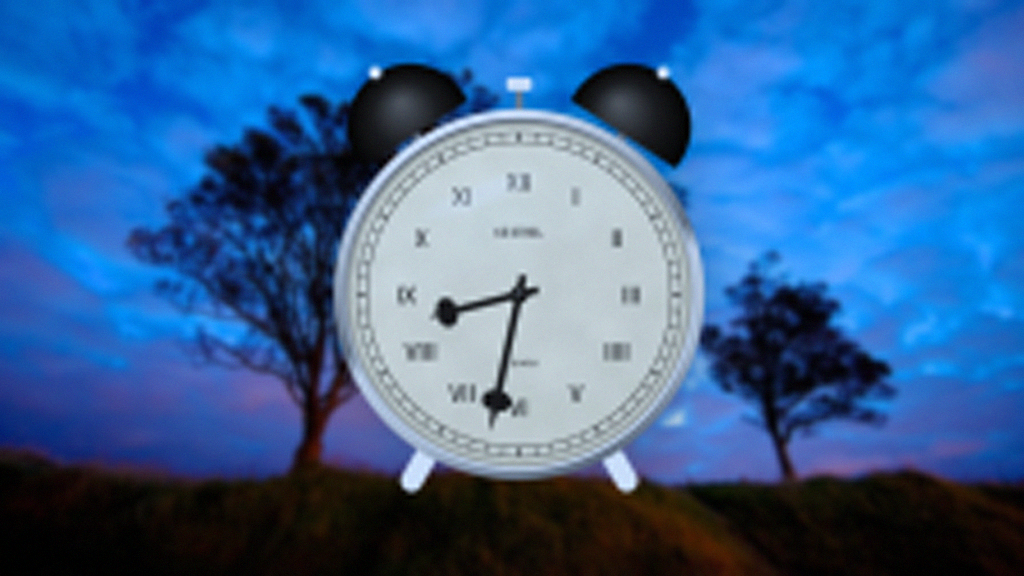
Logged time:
h=8 m=32
